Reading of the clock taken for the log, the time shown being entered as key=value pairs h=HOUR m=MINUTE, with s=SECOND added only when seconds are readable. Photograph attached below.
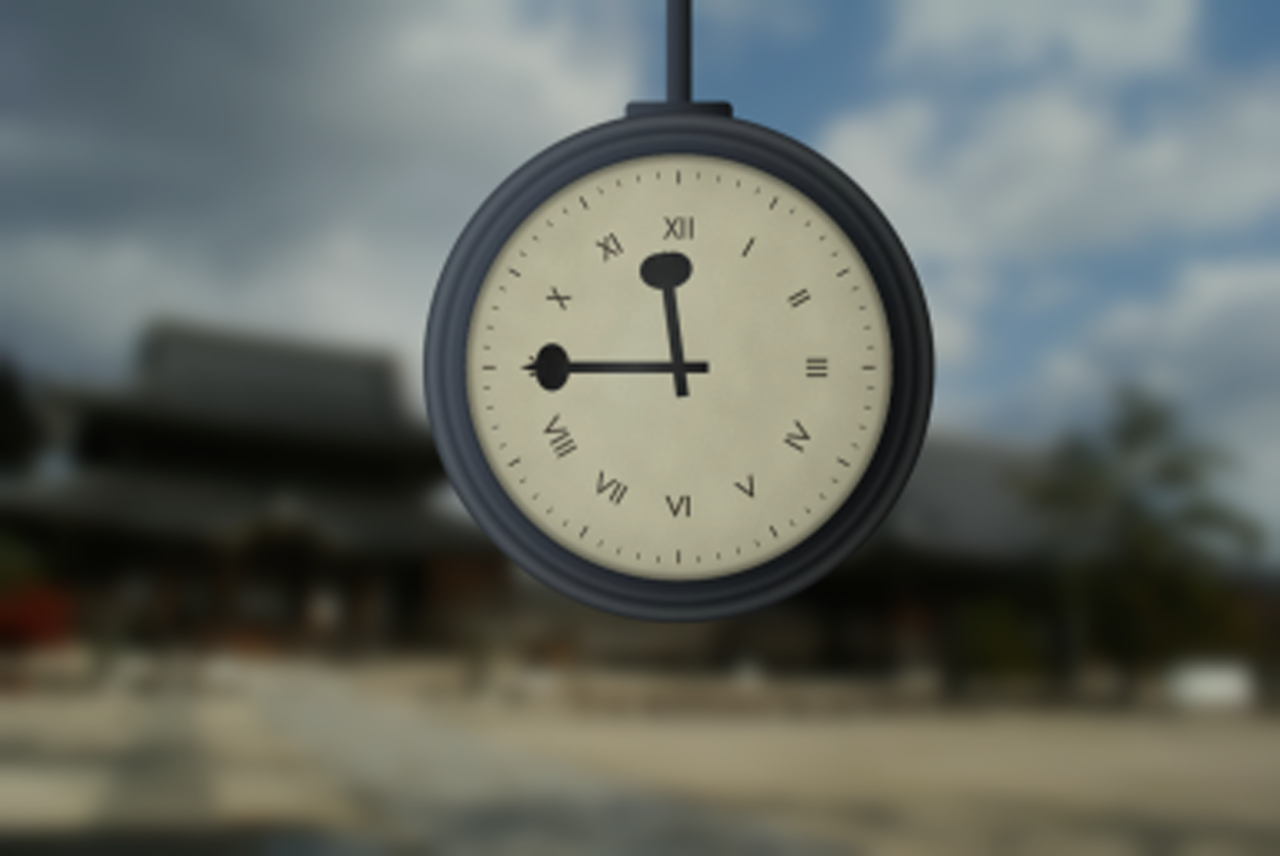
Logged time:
h=11 m=45
